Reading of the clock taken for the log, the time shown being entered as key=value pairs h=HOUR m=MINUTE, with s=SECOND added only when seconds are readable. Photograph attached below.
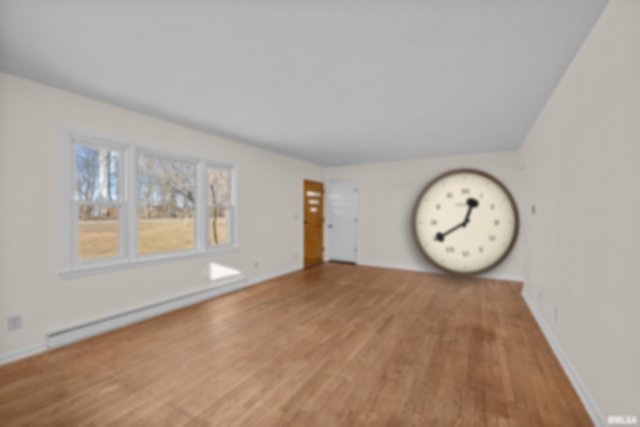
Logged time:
h=12 m=40
